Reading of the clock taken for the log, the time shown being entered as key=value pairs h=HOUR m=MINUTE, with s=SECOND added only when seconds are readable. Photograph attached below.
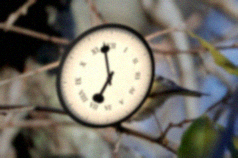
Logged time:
h=6 m=58
